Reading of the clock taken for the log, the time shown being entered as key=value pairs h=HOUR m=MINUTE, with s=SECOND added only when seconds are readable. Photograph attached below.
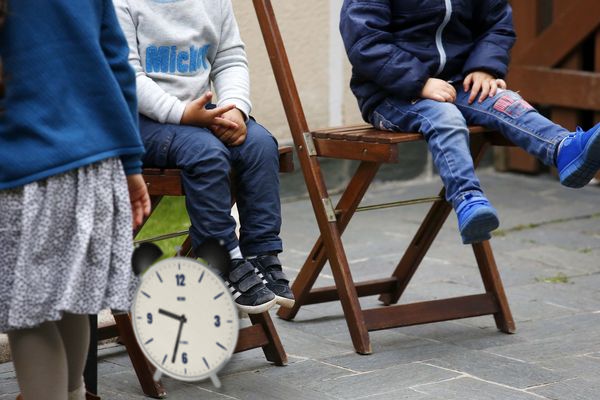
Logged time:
h=9 m=33
